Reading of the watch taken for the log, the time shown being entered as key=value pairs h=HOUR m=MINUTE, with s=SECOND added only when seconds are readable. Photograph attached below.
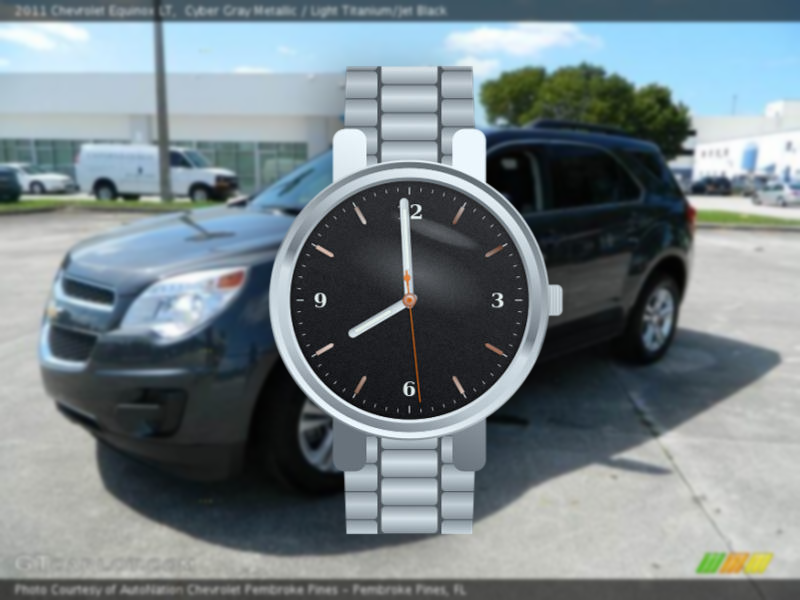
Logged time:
h=7 m=59 s=29
